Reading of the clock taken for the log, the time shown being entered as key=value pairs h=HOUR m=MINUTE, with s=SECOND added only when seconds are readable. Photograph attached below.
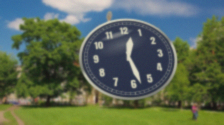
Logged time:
h=12 m=28
